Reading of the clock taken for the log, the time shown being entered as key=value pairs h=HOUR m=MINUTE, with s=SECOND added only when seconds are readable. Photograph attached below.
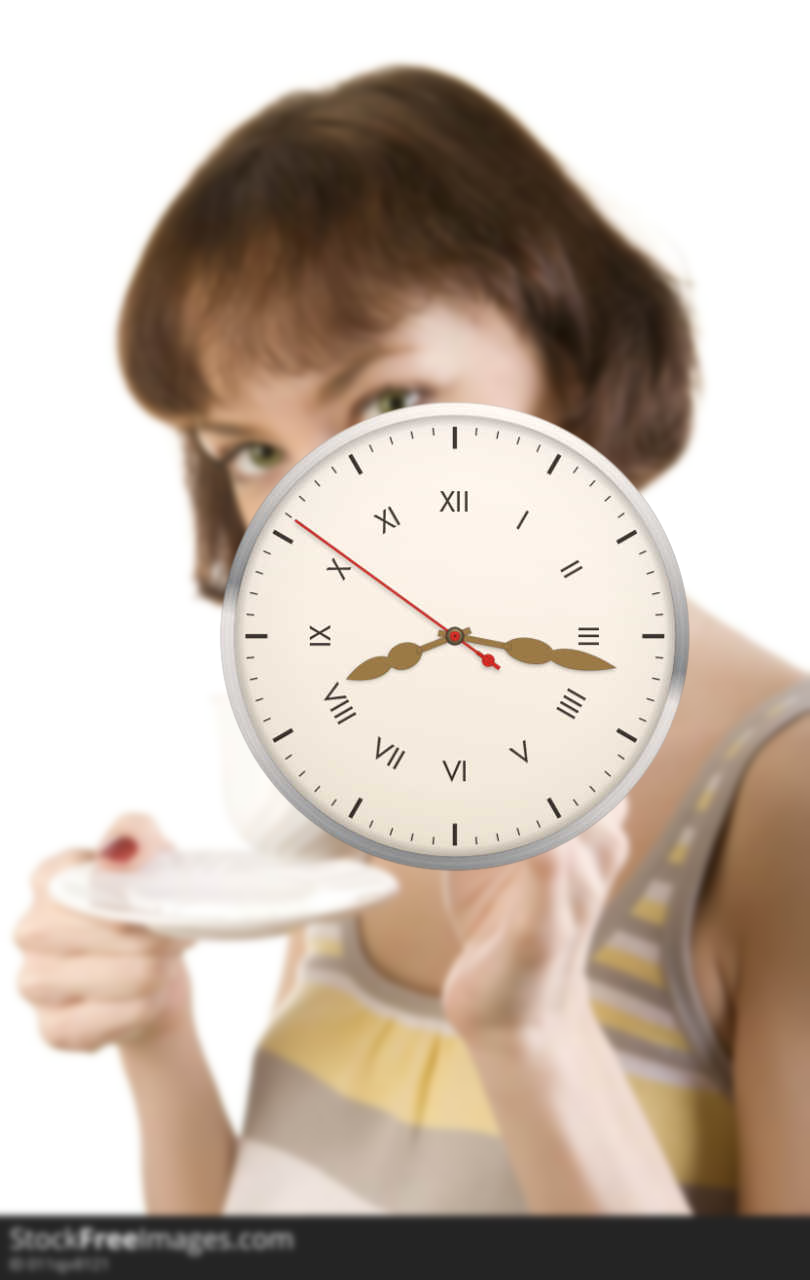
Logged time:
h=8 m=16 s=51
